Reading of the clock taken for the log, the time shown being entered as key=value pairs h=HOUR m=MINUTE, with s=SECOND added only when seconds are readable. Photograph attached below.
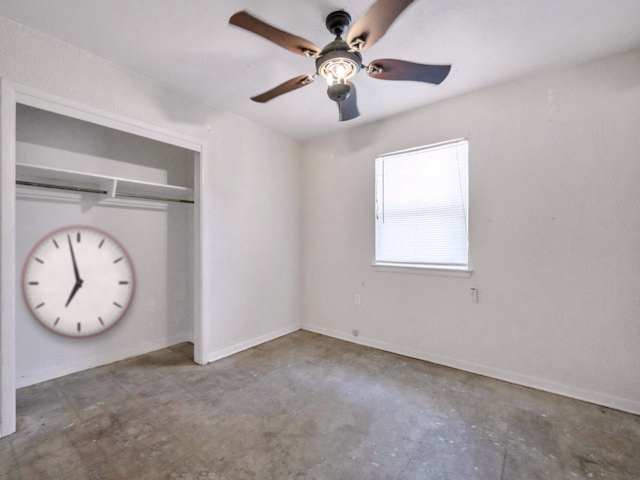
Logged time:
h=6 m=58
